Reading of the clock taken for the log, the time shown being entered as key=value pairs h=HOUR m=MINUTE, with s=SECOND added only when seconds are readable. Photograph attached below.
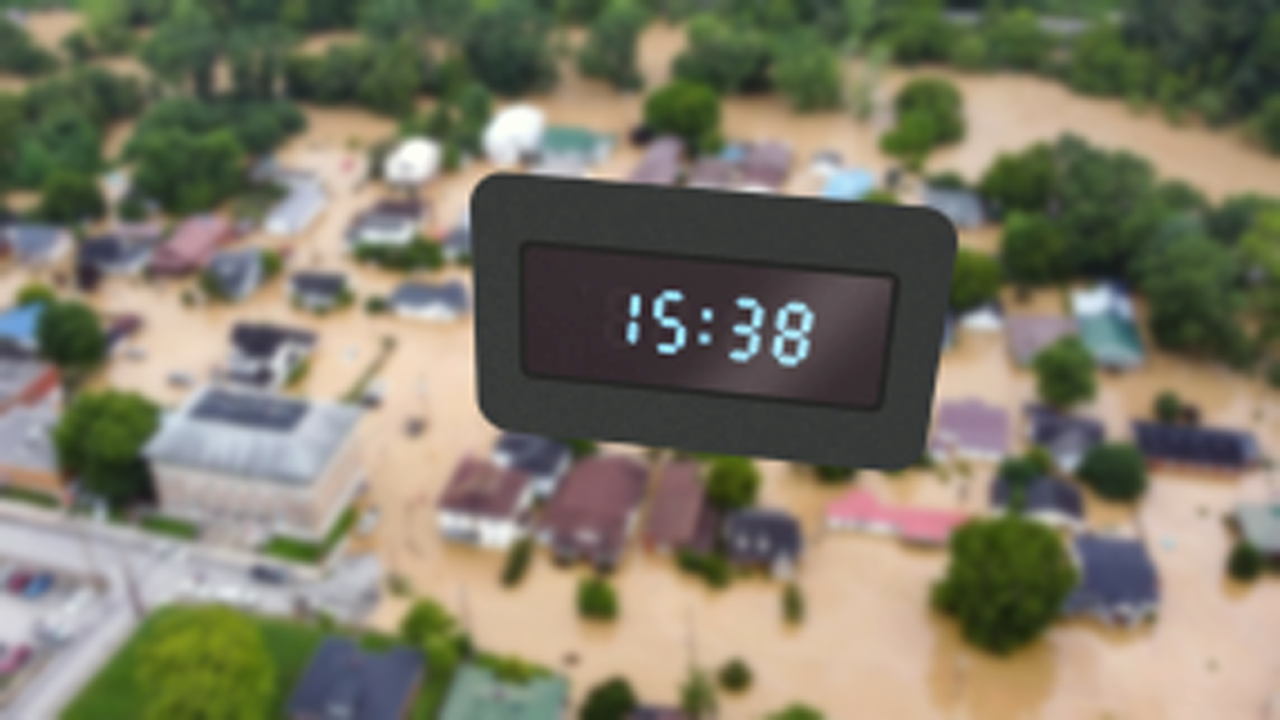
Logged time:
h=15 m=38
